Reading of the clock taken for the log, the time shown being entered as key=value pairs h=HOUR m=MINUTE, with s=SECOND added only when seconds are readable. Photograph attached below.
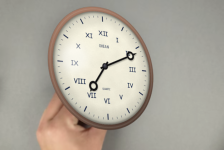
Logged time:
h=7 m=11
